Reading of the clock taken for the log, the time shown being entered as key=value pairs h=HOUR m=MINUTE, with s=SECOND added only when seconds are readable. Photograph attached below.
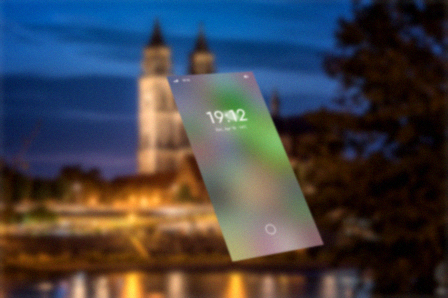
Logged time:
h=19 m=12
